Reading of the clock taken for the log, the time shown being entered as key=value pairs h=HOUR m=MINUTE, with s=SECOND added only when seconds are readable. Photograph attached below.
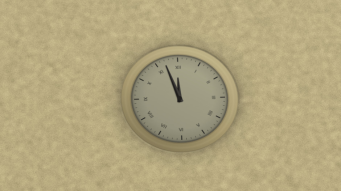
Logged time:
h=11 m=57
